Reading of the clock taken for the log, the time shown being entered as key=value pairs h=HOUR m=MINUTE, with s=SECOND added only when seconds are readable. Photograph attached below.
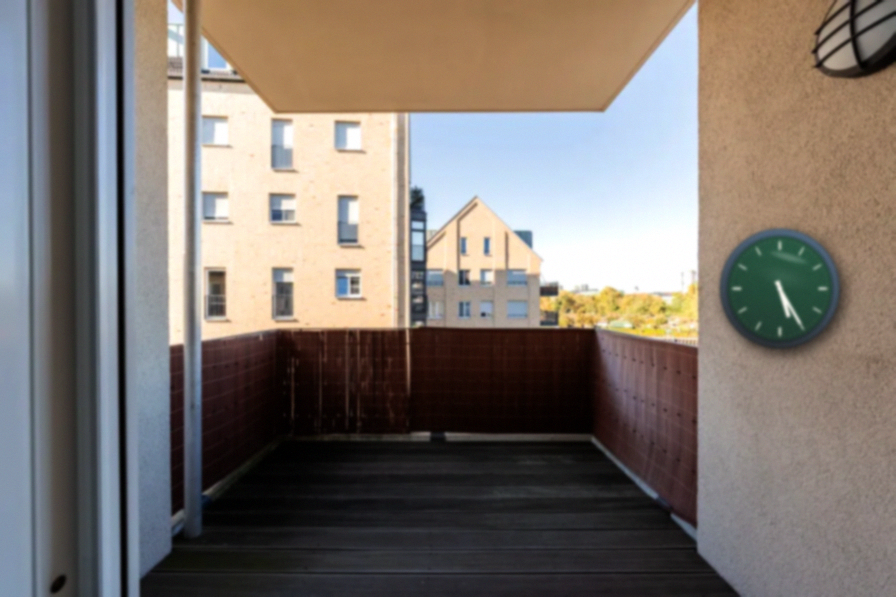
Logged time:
h=5 m=25
